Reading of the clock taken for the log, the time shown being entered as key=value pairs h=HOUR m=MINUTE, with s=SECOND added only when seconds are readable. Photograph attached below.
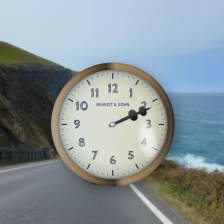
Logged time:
h=2 m=11
